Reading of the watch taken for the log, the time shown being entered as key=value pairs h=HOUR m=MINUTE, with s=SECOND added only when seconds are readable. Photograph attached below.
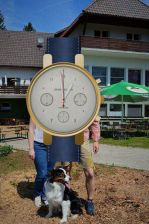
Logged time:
h=12 m=59
